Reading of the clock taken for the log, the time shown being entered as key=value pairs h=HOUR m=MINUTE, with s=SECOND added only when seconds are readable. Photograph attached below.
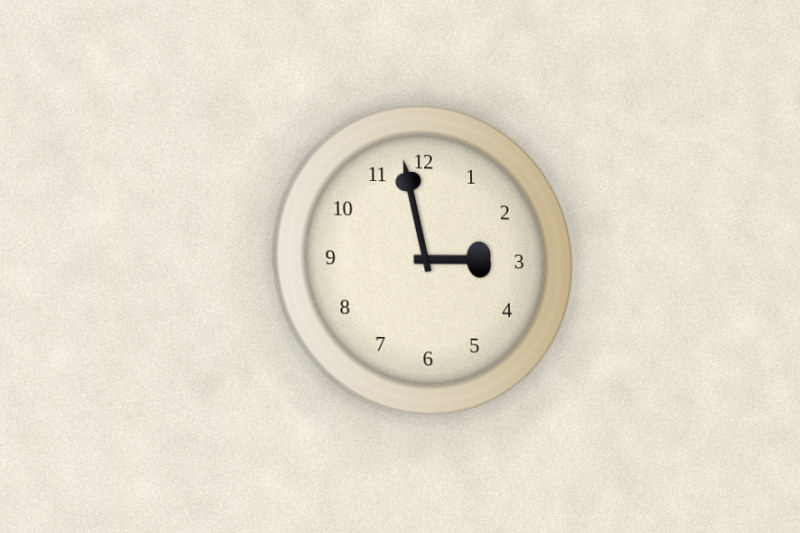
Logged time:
h=2 m=58
